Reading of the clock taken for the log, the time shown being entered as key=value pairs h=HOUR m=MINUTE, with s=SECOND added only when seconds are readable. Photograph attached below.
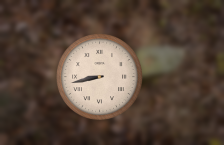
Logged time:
h=8 m=43
